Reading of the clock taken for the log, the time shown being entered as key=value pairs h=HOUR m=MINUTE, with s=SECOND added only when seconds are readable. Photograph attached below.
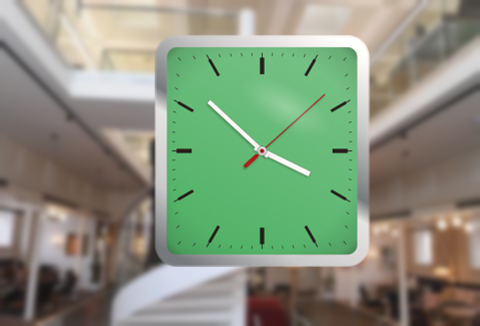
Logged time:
h=3 m=52 s=8
